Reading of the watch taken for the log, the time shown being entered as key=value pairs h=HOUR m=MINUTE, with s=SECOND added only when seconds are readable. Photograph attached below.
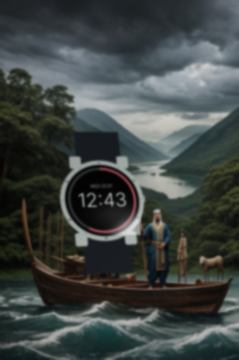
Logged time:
h=12 m=43
